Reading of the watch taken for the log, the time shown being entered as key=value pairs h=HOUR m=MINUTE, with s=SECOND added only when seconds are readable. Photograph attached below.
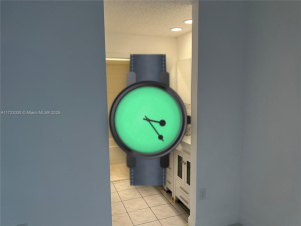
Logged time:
h=3 m=24
